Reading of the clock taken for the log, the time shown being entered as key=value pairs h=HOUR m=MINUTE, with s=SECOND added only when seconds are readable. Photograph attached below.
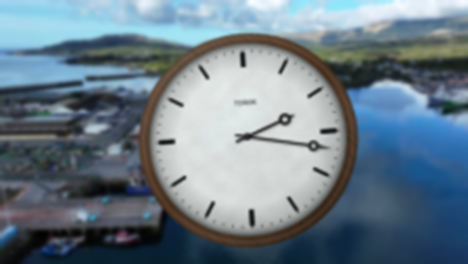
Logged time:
h=2 m=17
